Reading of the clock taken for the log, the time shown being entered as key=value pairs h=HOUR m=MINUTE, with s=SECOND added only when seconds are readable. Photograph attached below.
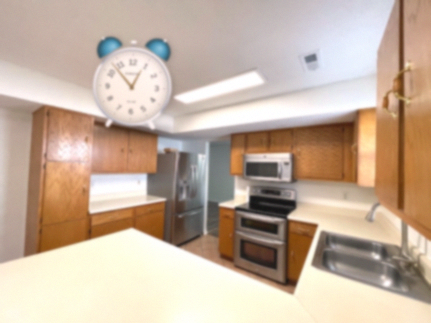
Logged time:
h=12 m=53
